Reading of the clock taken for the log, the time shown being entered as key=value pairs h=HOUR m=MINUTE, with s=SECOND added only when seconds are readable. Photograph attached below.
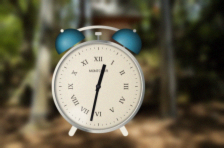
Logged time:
h=12 m=32
